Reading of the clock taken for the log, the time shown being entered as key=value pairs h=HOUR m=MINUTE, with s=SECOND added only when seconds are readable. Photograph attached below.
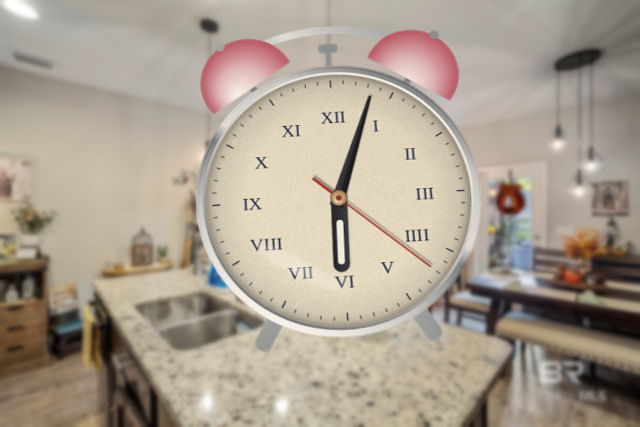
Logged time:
h=6 m=3 s=22
